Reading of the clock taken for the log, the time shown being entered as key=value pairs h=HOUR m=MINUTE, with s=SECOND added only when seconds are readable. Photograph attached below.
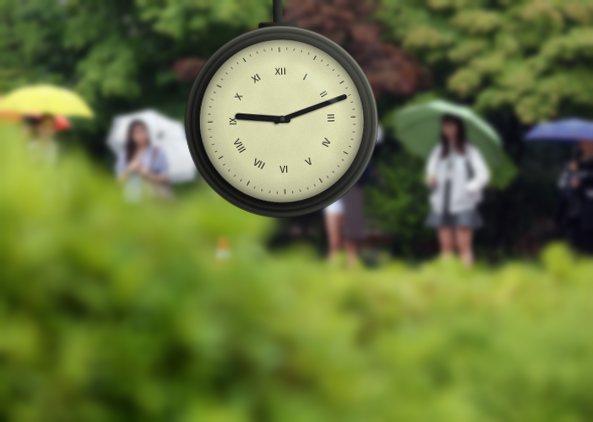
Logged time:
h=9 m=12
